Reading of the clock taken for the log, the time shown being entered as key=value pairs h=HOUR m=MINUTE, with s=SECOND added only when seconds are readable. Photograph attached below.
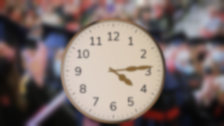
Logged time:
h=4 m=14
